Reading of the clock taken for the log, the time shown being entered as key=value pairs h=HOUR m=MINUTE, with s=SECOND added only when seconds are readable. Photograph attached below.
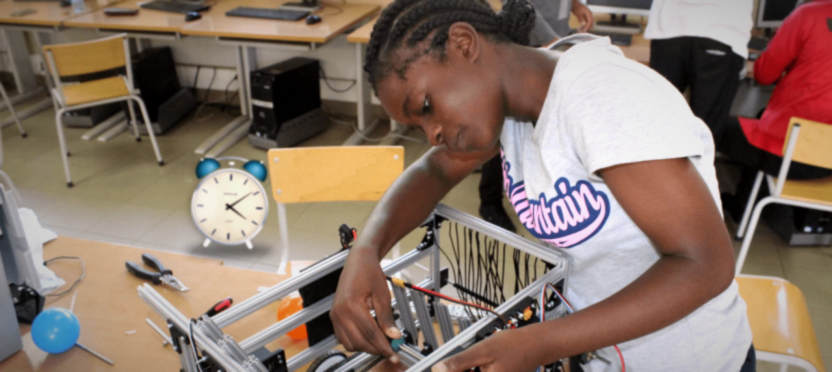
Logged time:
h=4 m=9
